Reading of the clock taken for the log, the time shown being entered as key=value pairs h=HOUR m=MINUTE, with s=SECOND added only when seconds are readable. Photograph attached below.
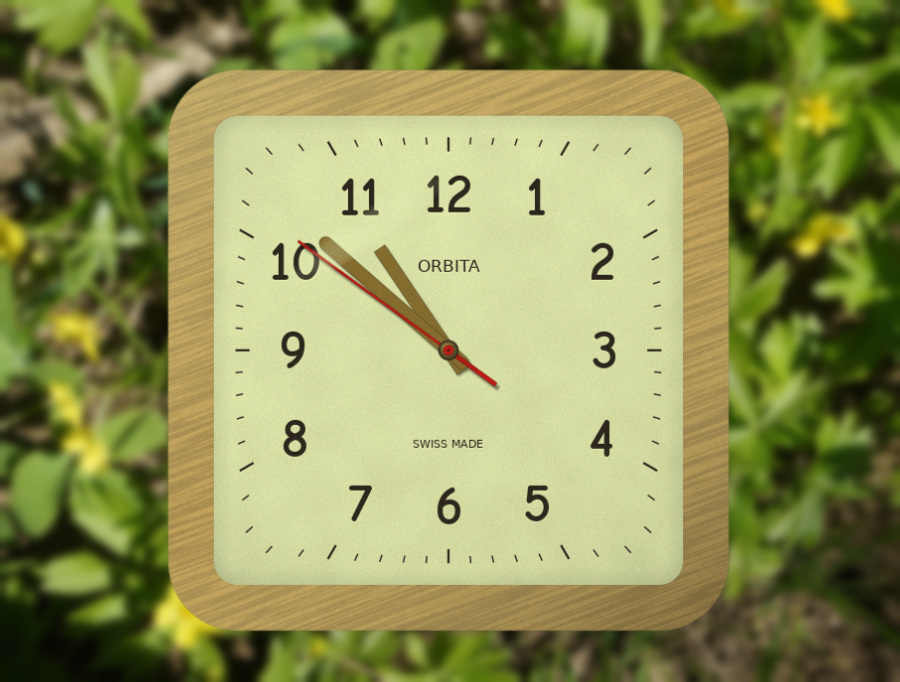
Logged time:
h=10 m=51 s=51
